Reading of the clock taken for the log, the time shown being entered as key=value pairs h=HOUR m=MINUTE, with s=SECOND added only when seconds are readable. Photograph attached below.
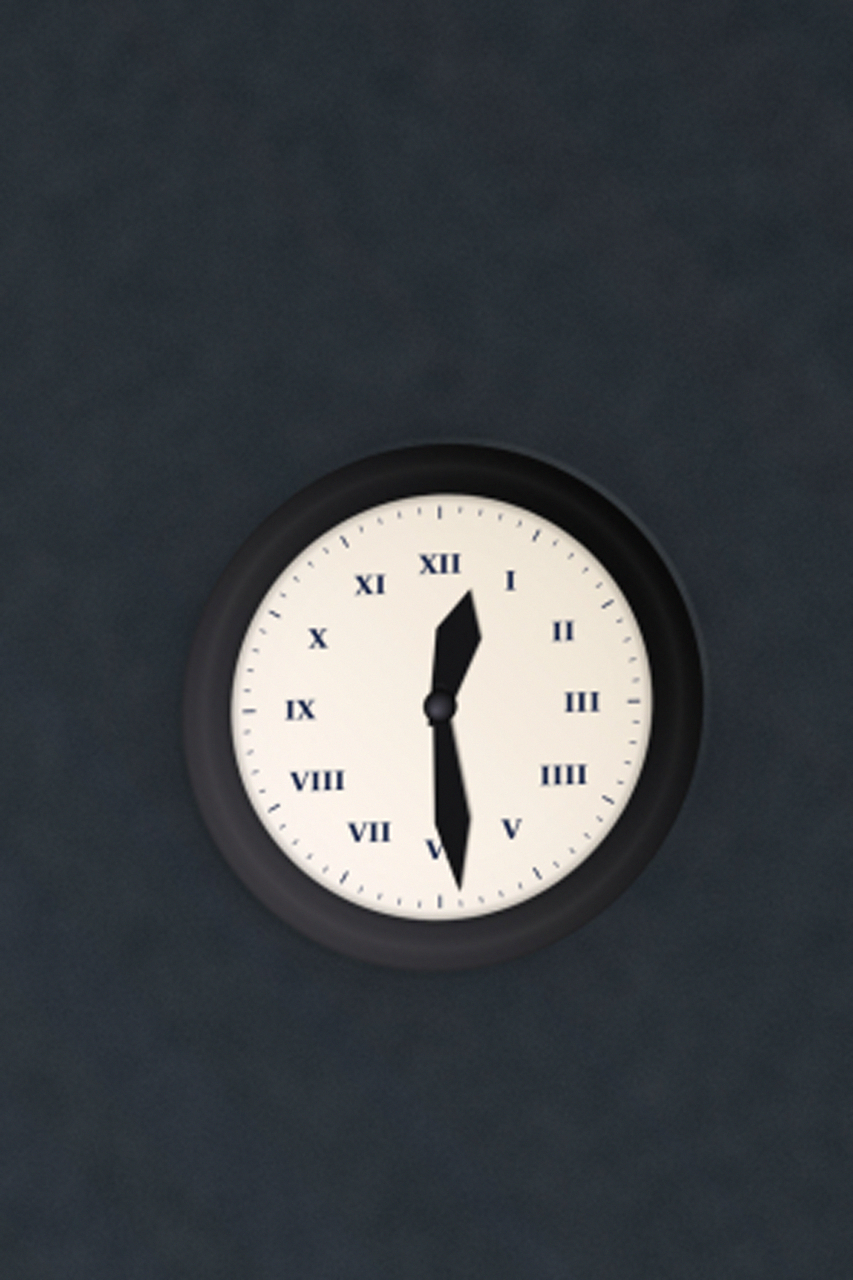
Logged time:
h=12 m=29
